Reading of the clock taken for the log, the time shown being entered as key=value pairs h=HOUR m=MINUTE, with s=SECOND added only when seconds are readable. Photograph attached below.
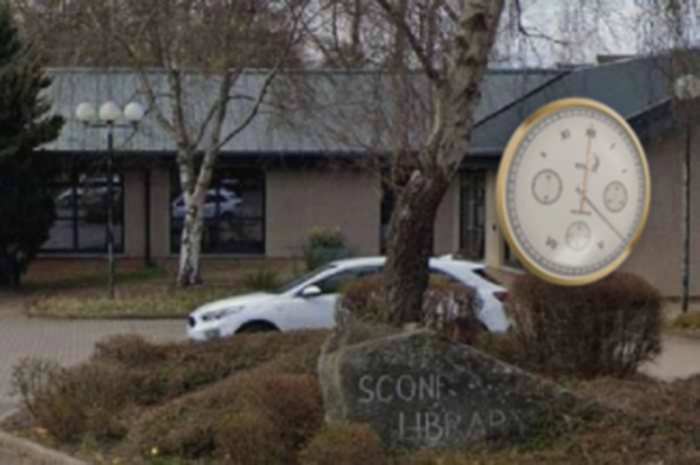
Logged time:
h=12 m=21
